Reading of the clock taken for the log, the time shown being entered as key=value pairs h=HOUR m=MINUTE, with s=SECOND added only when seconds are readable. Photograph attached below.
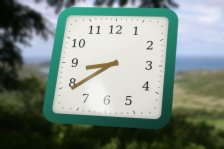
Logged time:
h=8 m=39
